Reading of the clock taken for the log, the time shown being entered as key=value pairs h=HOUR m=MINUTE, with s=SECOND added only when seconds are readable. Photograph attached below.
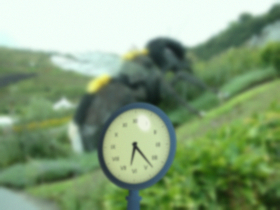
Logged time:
h=6 m=23
